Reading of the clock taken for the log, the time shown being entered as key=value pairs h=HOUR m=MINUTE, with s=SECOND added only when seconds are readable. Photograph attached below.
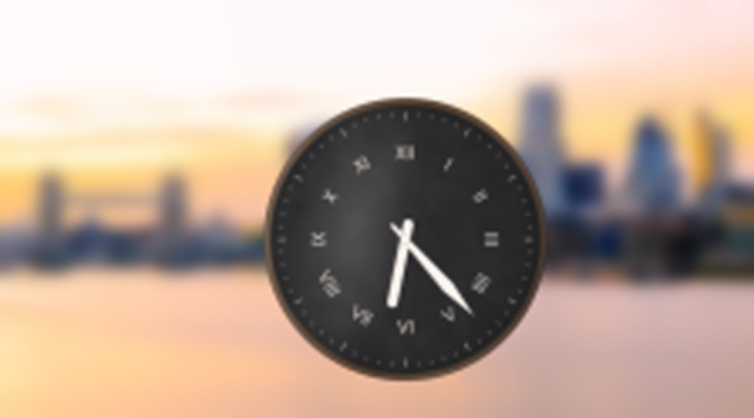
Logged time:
h=6 m=23
